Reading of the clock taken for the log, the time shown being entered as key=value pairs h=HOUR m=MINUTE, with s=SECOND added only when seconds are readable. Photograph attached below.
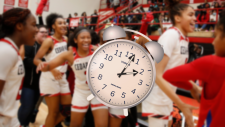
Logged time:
h=2 m=2
